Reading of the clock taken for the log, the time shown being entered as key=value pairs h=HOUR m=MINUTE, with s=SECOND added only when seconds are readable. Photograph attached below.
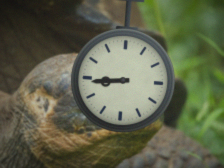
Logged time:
h=8 m=44
